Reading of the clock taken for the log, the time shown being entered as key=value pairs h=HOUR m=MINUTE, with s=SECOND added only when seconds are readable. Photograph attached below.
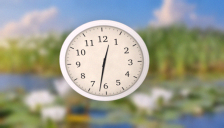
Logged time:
h=12 m=32
